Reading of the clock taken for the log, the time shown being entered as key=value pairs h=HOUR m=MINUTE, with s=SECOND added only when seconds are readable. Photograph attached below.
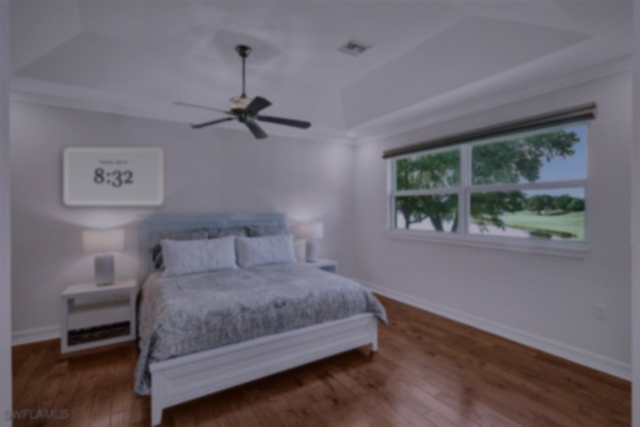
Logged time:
h=8 m=32
